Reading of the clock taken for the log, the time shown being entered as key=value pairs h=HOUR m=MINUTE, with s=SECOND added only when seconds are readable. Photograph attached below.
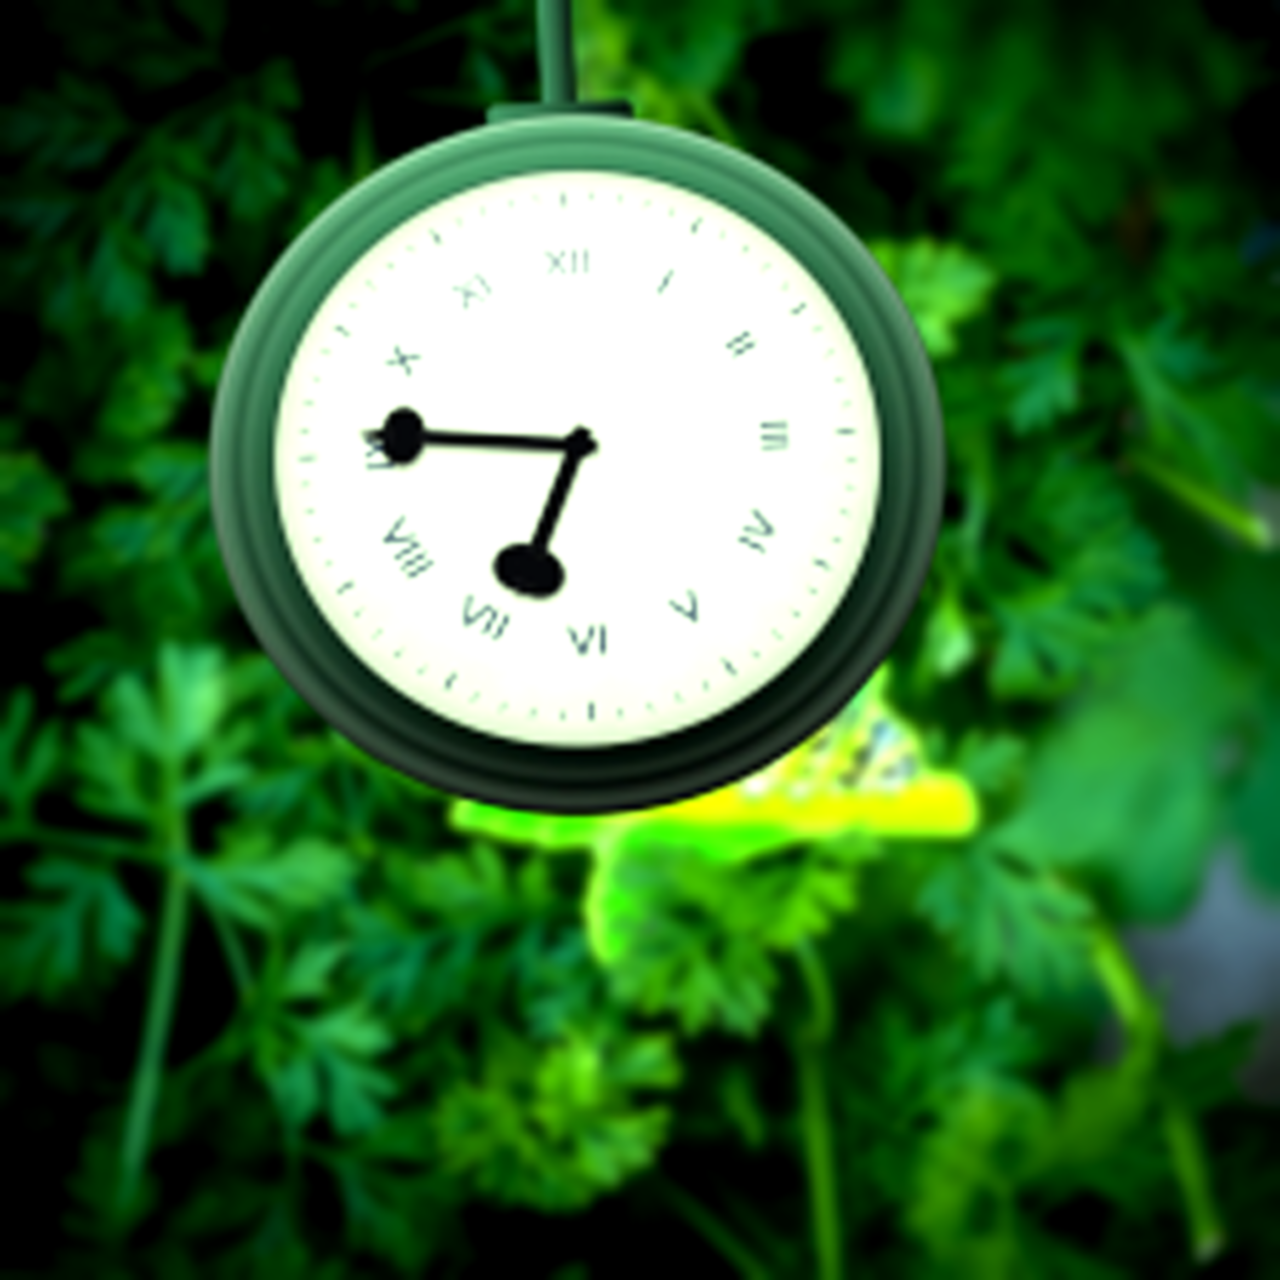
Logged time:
h=6 m=46
